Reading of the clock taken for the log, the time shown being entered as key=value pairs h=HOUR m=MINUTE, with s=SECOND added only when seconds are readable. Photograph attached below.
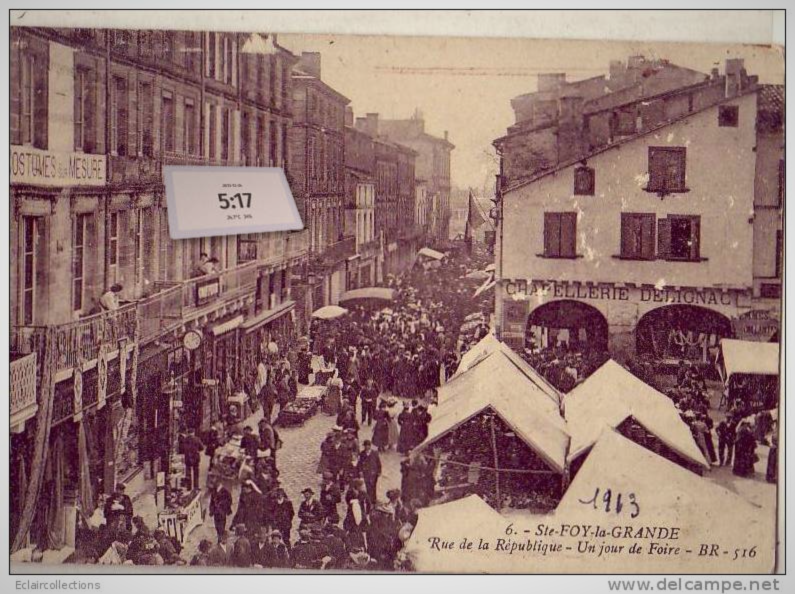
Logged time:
h=5 m=17
